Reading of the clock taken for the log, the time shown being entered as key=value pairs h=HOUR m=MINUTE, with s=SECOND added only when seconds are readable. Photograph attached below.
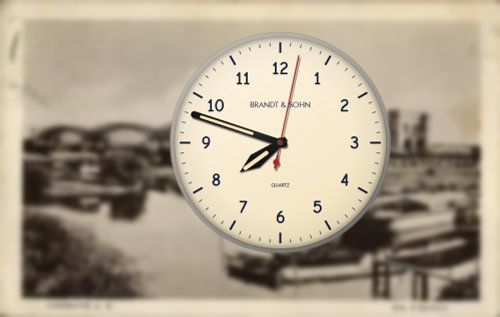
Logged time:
h=7 m=48 s=2
